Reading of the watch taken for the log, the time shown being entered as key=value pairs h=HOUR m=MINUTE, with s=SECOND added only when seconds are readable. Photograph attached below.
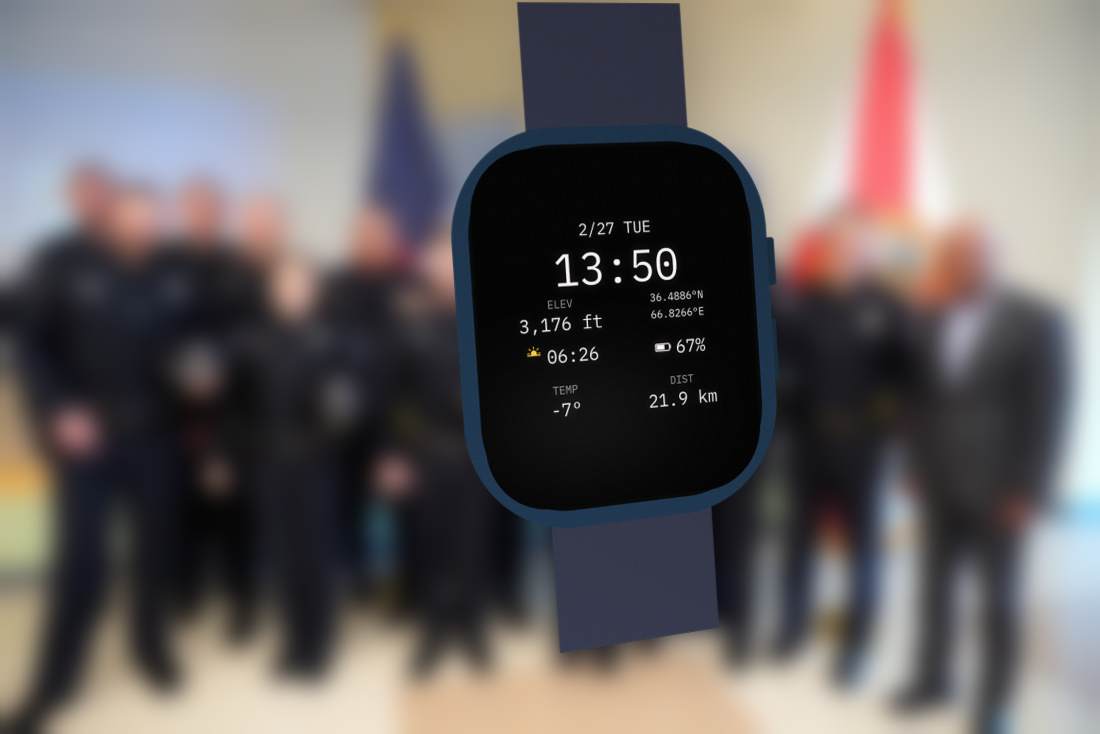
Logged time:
h=13 m=50
